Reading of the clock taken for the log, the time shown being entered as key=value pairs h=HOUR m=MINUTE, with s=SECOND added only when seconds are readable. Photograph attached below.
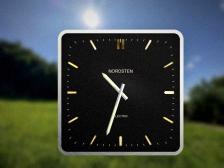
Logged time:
h=10 m=33
